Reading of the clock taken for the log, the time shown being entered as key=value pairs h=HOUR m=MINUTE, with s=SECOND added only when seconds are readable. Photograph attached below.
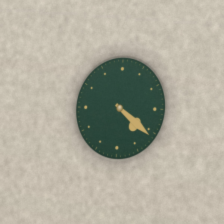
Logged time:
h=4 m=21
